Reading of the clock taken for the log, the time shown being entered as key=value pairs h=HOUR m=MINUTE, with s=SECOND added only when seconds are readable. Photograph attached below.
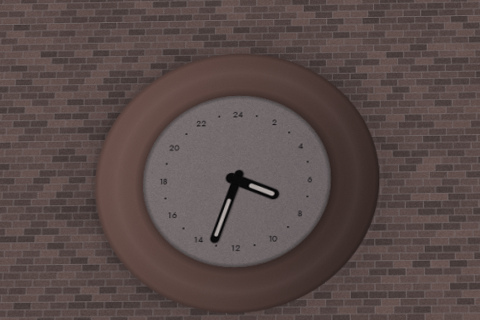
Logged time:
h=7 m=33
